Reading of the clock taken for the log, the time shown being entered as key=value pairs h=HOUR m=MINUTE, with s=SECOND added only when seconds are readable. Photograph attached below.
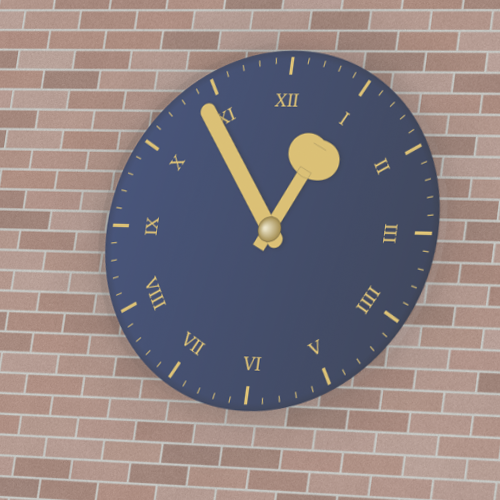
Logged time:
h=12 m=54
